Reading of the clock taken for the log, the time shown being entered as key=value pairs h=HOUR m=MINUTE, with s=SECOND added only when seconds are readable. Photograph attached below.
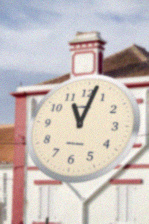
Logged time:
h=11 m=2
